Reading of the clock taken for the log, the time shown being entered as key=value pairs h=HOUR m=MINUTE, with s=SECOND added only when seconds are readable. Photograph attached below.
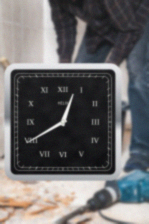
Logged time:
h=12 m=40
